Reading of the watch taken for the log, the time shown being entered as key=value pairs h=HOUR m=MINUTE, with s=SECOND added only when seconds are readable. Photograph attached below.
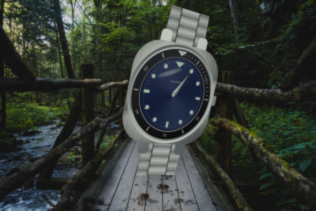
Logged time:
h=1 m=5
